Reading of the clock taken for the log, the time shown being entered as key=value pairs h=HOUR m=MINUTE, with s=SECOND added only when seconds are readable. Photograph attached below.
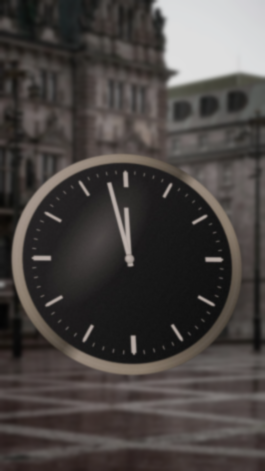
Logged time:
h=11 m=58
